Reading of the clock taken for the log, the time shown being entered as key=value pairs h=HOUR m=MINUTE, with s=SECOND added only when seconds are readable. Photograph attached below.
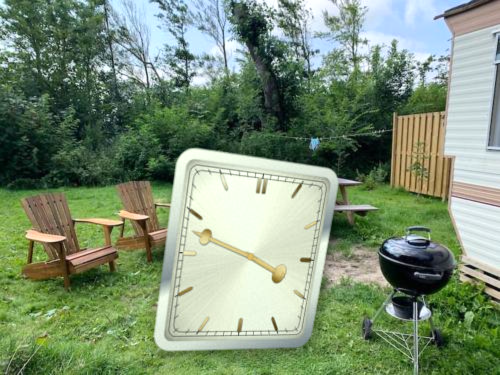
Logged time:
h=3 m=48
